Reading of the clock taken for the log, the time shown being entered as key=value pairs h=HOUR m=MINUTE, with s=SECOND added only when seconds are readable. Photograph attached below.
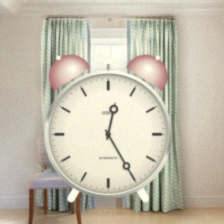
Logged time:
h=12 m=25
